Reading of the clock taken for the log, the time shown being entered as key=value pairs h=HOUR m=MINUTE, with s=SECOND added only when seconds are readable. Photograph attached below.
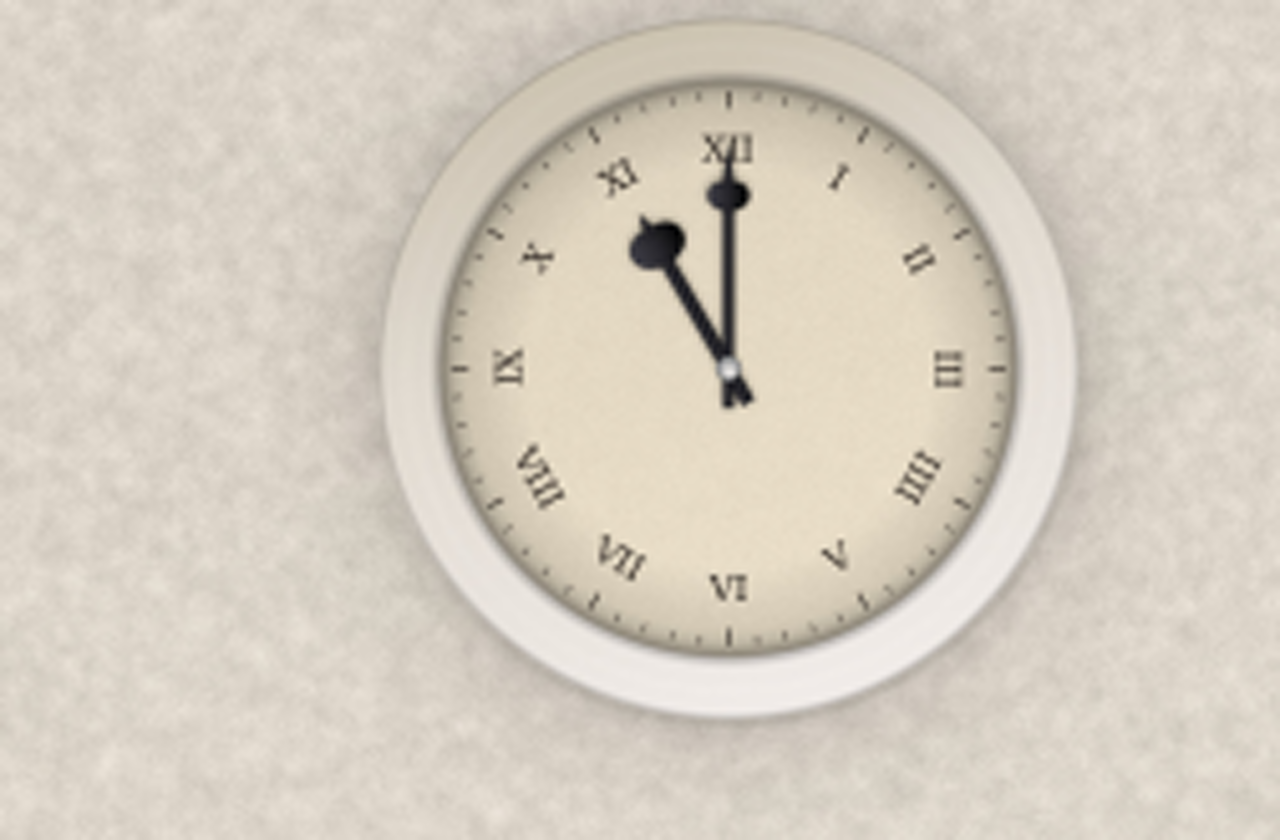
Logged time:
h=11 m=0
